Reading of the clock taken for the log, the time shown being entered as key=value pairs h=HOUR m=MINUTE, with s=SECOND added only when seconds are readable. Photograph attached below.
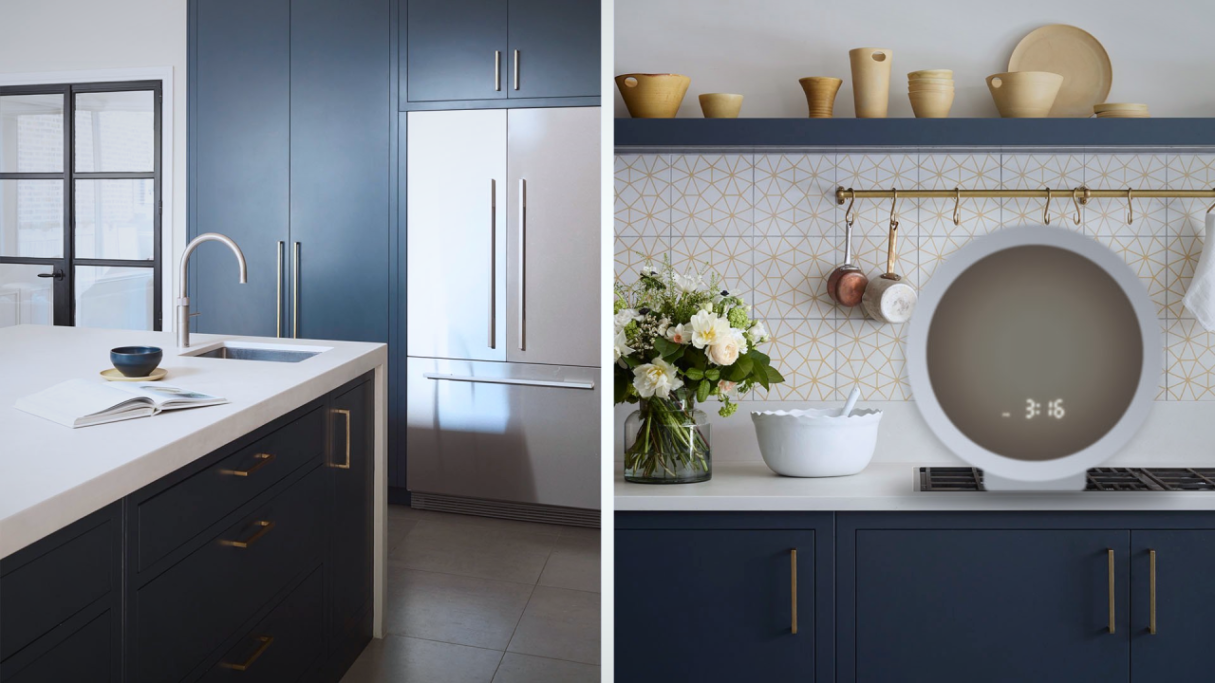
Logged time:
h=3 m=16
